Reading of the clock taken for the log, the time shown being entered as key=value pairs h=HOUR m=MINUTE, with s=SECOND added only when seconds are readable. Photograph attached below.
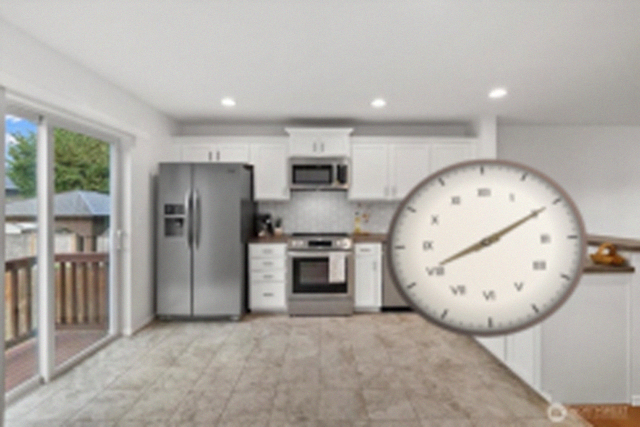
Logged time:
h=8 m=10
